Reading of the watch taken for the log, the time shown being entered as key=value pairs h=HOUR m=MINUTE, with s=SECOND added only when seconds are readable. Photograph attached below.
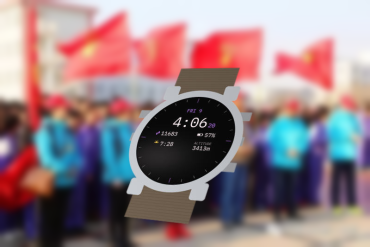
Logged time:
h=4 m=6
